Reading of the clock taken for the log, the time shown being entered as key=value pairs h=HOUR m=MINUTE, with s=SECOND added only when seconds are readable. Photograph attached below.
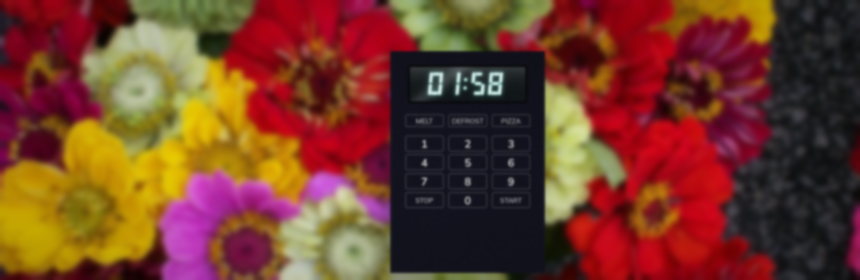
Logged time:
h=1 m=58
